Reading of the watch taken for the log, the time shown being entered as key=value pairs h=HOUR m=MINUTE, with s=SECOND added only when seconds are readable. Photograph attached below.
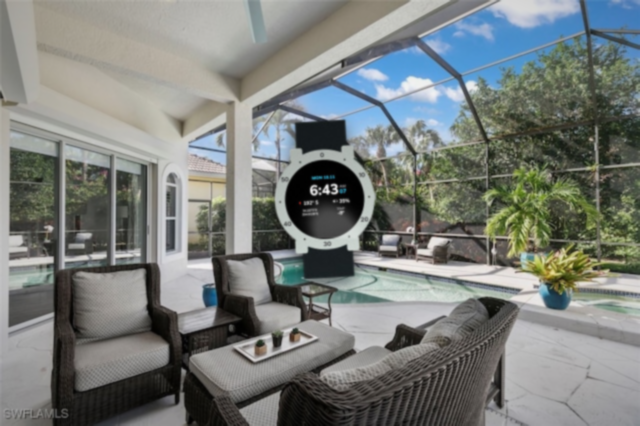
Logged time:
h=6 m=43
